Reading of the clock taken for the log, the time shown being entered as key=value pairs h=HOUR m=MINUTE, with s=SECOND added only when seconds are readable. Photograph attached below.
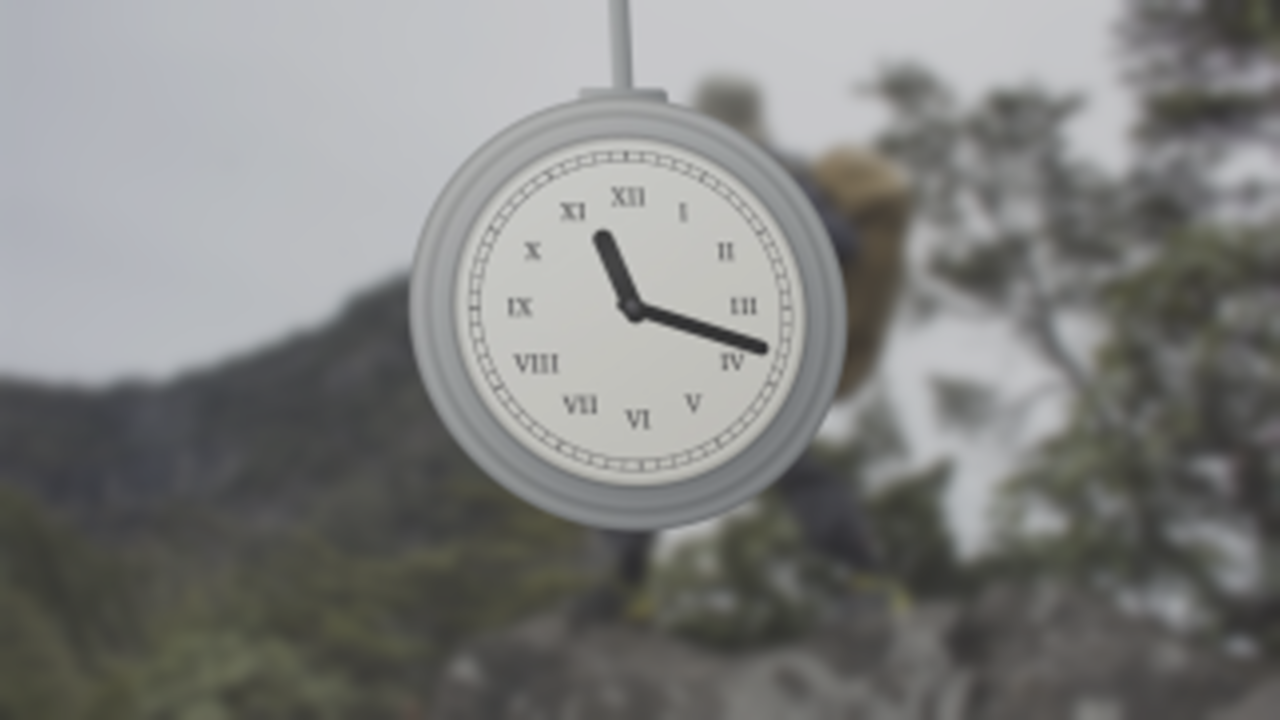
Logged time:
h=11 m=18
